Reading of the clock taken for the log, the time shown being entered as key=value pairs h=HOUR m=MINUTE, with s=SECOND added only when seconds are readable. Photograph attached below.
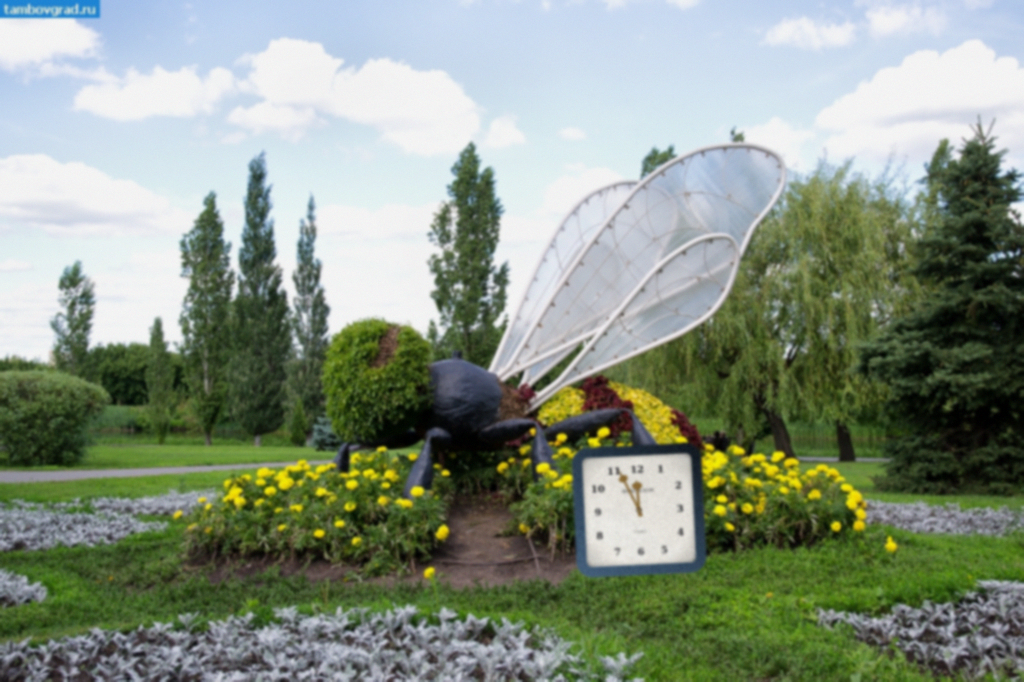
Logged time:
h=11 m=56
